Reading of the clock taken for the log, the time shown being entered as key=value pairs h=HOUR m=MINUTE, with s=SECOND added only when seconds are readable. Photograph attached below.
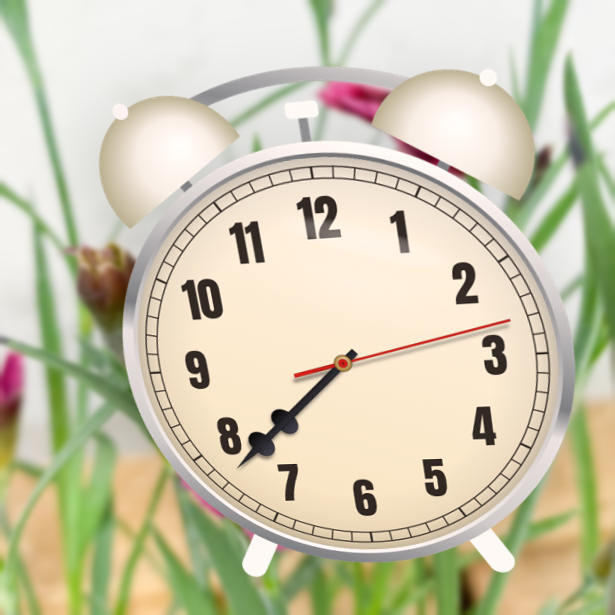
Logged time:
h=7 m=38 s=13
